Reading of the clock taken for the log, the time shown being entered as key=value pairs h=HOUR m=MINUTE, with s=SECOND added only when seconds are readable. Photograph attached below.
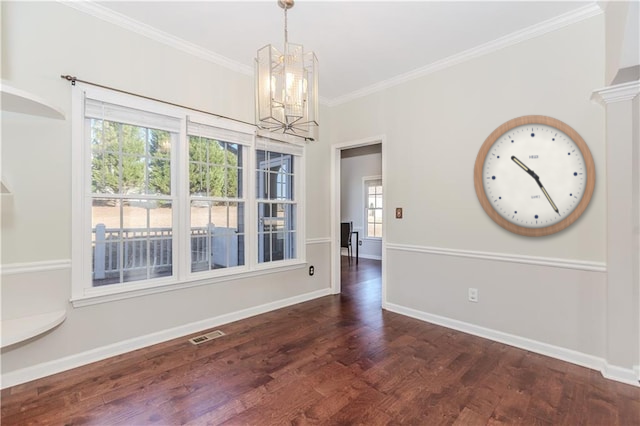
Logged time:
h=10 m=25
